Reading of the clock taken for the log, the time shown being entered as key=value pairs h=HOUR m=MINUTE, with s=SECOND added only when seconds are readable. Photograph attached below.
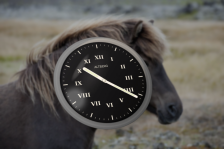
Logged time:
h=10 m=21
